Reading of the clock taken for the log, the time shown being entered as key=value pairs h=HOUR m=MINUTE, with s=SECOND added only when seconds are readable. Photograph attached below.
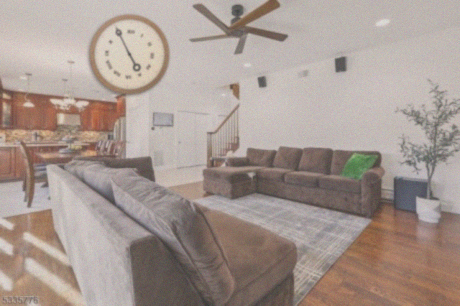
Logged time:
h=4 m=55
